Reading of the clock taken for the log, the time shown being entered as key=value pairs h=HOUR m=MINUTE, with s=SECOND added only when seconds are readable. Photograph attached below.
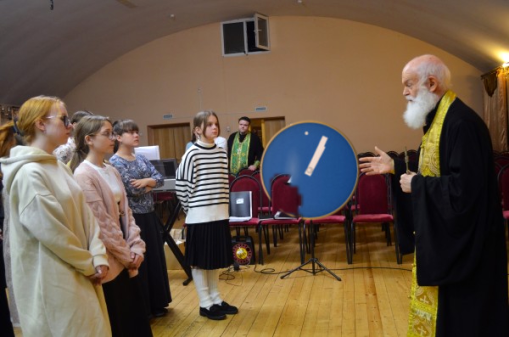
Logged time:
h=1 m=5
